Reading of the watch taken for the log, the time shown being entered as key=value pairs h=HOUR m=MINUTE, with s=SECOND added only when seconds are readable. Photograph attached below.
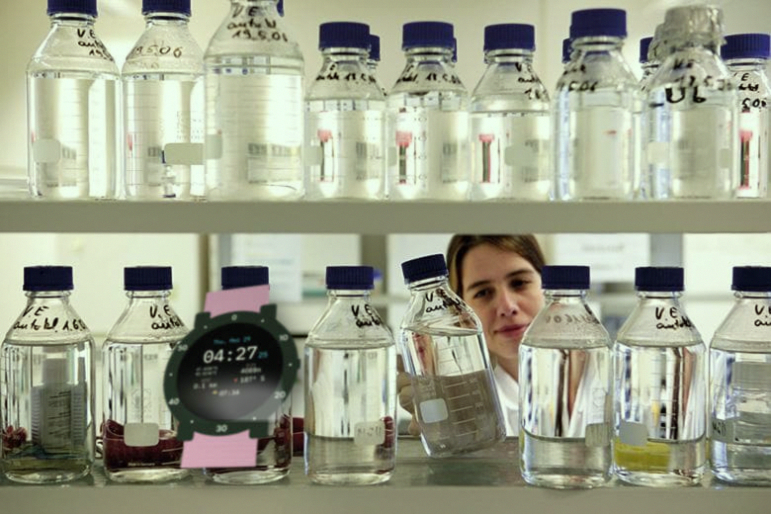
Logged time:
h=4 m=27
